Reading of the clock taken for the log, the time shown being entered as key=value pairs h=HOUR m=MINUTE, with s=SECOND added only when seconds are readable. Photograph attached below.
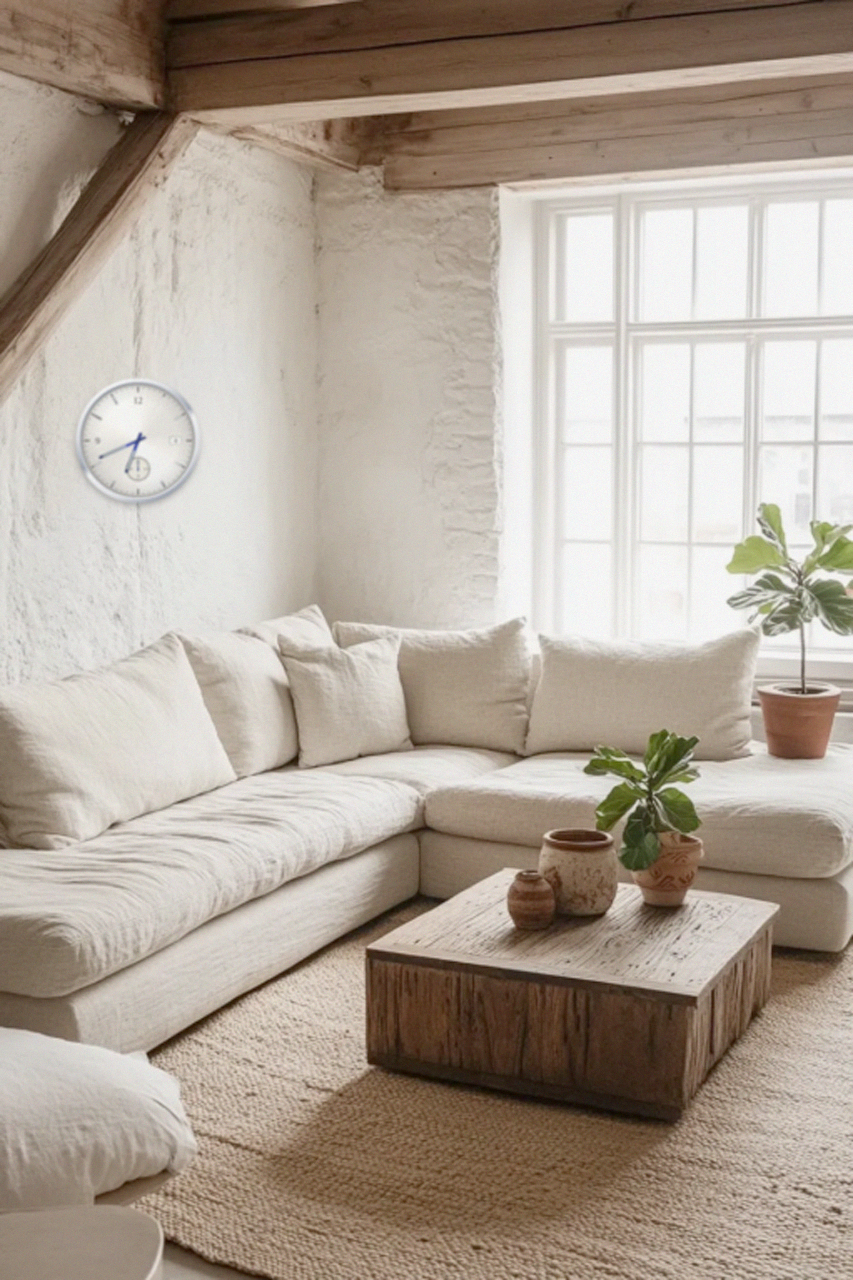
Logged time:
h=6 m=41
